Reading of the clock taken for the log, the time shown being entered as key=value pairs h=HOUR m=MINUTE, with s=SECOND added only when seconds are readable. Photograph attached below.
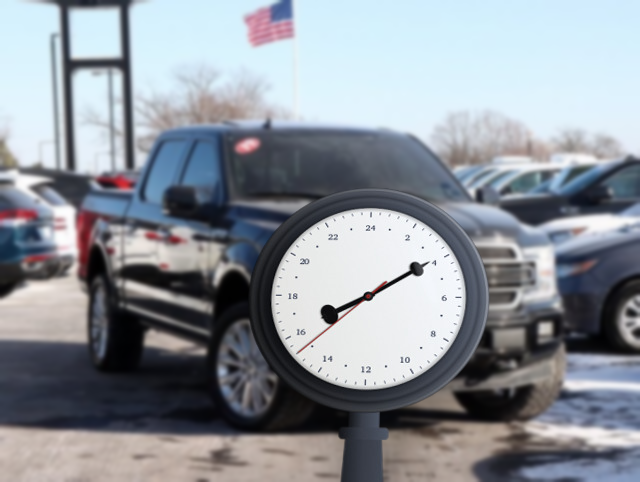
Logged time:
h=16 m=9 s=38
